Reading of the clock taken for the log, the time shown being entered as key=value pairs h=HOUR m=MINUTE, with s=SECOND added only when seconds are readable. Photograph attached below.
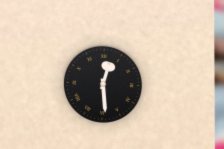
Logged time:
h=12 m=29
